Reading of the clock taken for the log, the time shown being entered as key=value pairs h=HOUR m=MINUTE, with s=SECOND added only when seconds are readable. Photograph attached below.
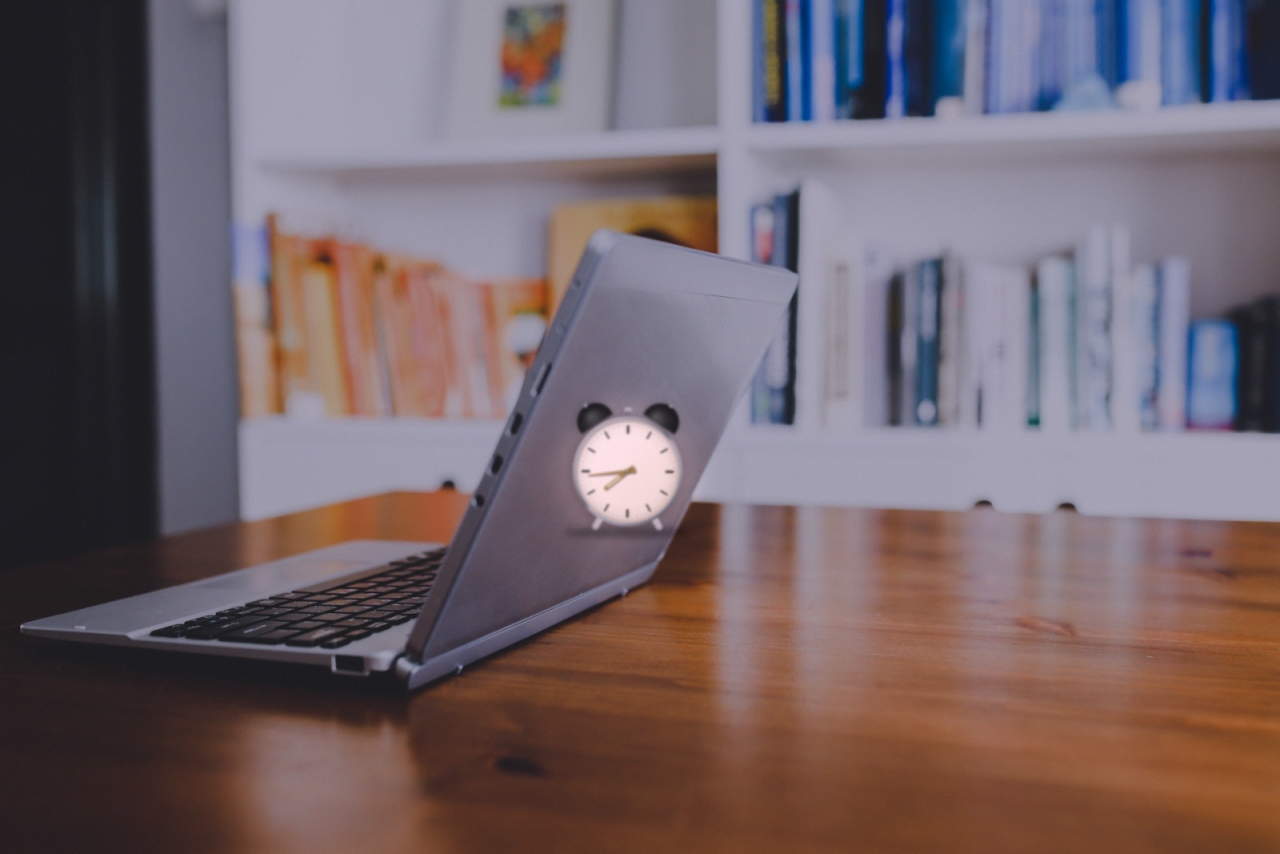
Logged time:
h=7 m=44
